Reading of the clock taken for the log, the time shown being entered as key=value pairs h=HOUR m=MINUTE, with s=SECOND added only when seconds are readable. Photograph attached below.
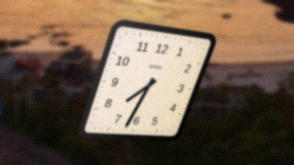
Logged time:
h=7 m=32
